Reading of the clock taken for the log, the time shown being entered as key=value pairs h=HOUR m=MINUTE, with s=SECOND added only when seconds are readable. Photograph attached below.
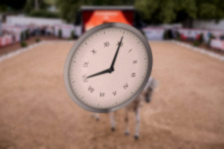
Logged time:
h=8 m=0
